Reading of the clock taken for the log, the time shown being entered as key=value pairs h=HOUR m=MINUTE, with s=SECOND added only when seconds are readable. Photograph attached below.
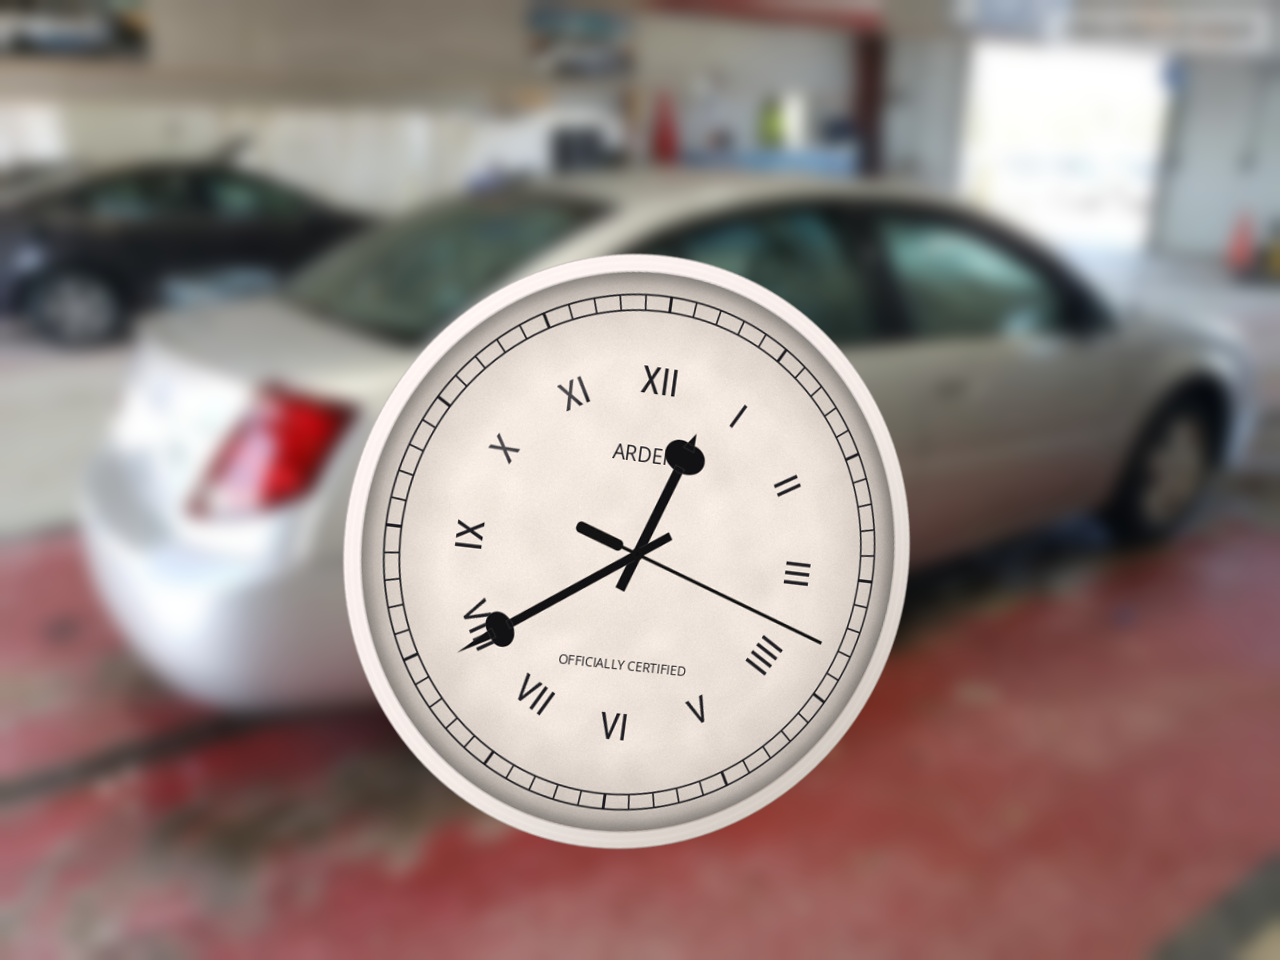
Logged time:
h=12 m=39 s=18
